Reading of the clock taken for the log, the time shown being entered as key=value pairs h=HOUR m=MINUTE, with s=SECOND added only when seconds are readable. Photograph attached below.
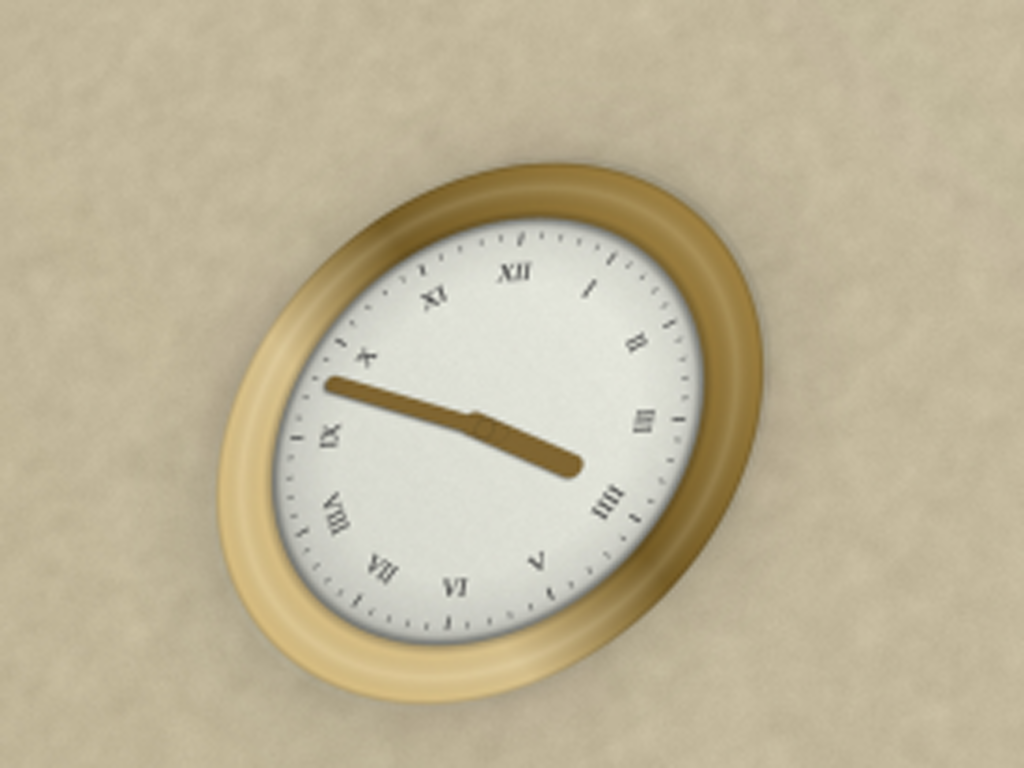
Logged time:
h=3 m=48
